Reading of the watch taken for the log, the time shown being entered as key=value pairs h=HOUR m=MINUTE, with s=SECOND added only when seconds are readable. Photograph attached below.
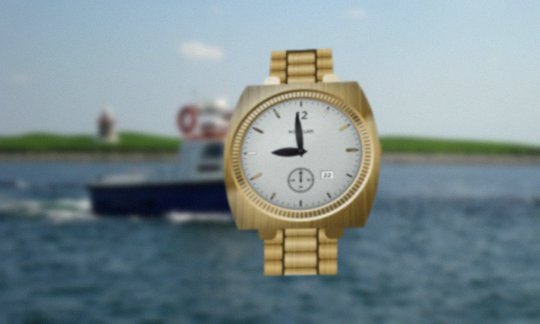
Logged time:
h=8 m=59
